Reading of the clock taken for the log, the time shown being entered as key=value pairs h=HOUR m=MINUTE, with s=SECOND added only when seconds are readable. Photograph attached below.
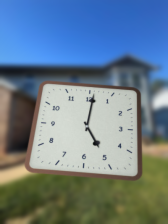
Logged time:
h=5 m=1
